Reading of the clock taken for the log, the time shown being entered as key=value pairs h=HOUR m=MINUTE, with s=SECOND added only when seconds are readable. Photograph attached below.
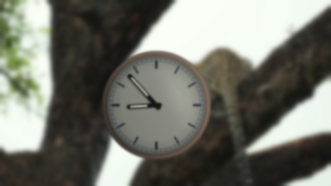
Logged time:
h=8 m=53
